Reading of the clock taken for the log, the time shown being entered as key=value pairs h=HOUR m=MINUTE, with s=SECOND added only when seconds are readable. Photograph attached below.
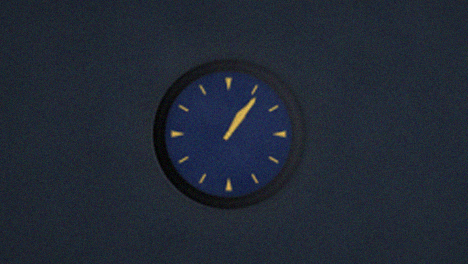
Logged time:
h=1 m=6
